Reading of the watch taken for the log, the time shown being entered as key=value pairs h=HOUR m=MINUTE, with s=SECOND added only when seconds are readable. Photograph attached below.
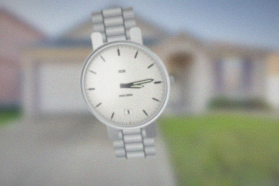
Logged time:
h=3 m=14
